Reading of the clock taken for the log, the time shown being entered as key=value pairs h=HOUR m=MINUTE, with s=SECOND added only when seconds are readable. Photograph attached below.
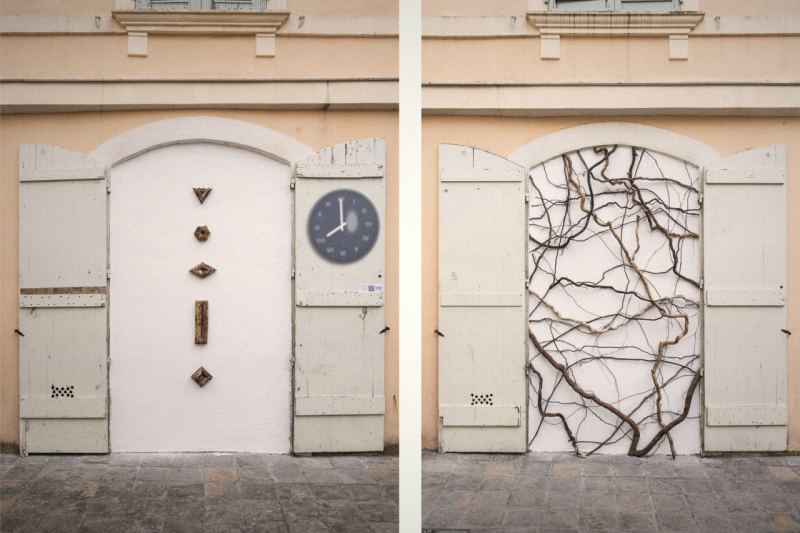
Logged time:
h=8 m=0
